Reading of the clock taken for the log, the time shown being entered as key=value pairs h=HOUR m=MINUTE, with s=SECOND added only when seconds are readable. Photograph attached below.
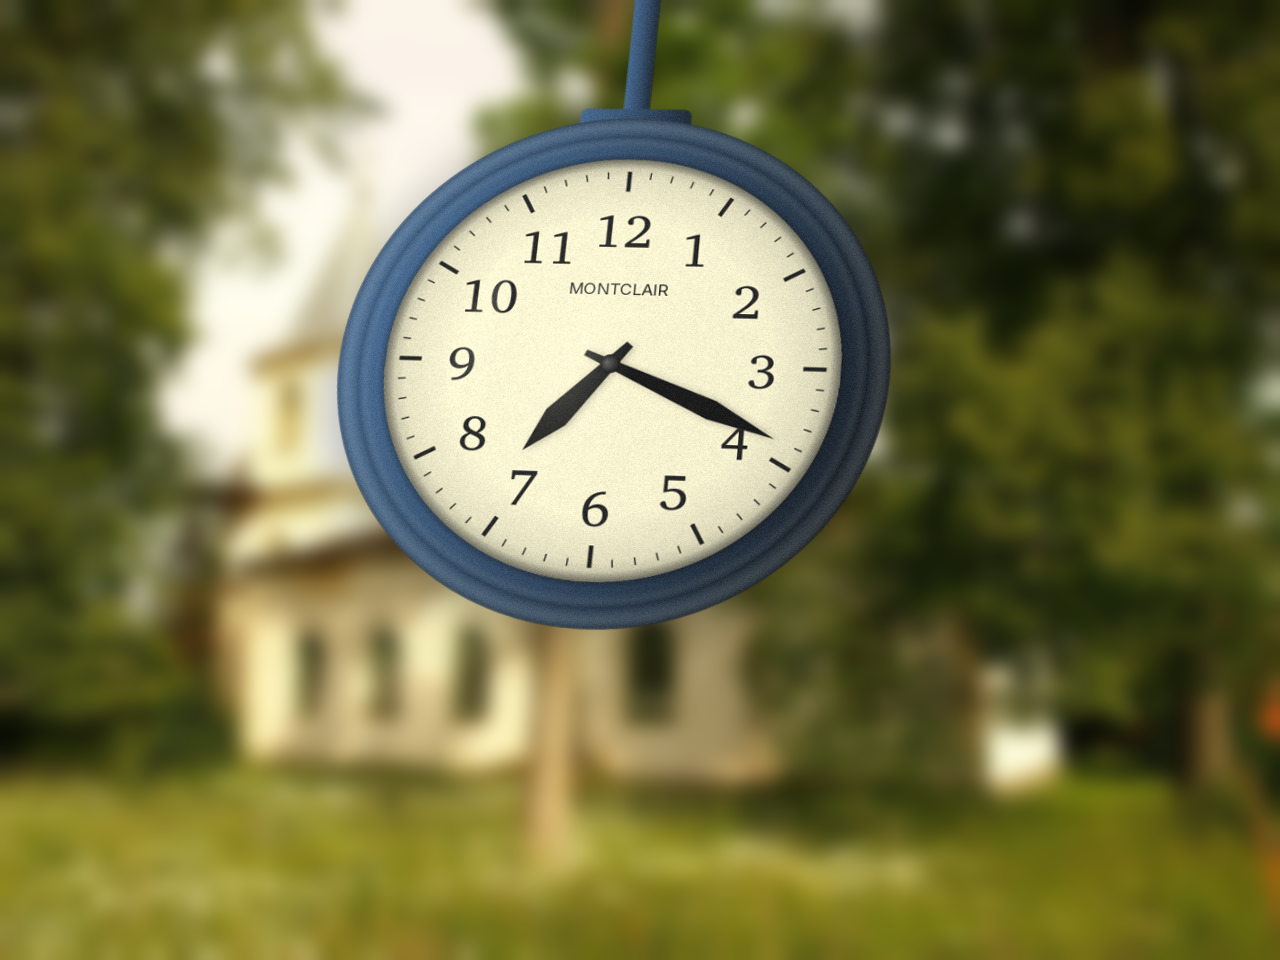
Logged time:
h=7 m=19
